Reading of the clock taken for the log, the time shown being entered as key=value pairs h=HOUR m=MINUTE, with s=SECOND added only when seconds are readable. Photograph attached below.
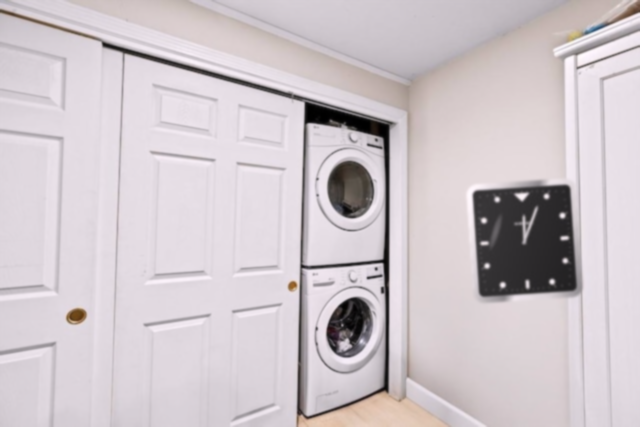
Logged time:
h=12 m=4
